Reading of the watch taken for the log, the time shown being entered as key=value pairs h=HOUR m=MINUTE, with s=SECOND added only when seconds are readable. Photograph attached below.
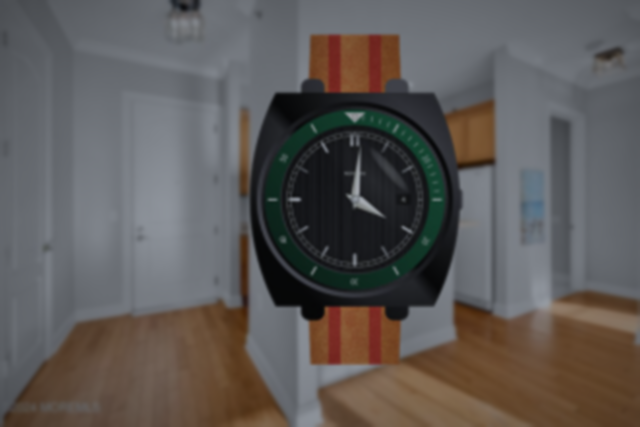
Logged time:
h=4 m=1
